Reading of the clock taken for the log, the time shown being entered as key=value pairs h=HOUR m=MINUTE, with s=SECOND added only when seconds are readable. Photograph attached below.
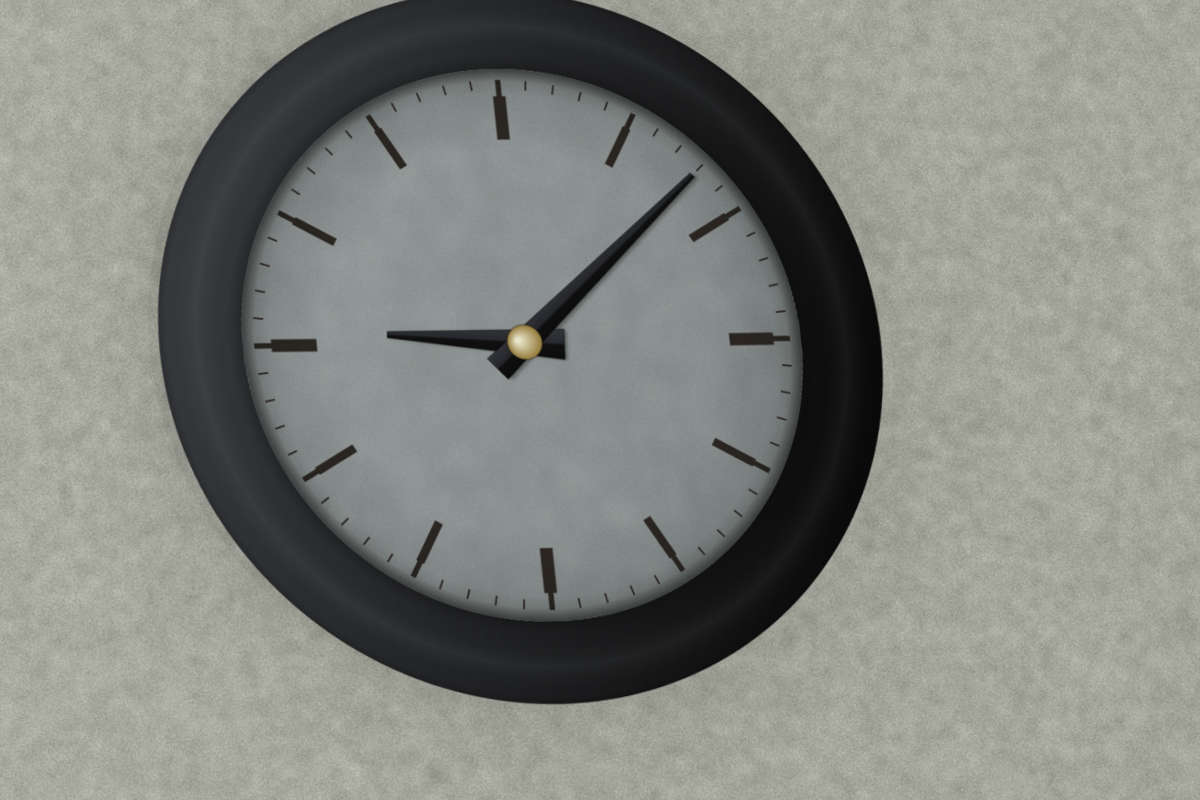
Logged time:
h=9 m=8
